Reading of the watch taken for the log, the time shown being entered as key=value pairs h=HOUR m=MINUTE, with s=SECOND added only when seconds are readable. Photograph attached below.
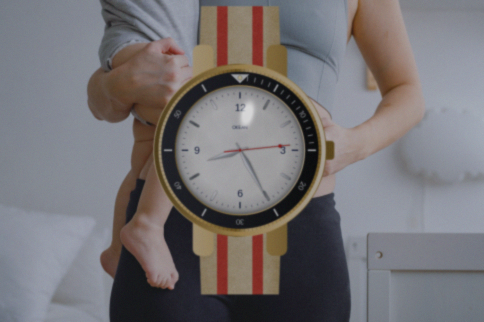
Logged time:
h=8 m=25 s=14
